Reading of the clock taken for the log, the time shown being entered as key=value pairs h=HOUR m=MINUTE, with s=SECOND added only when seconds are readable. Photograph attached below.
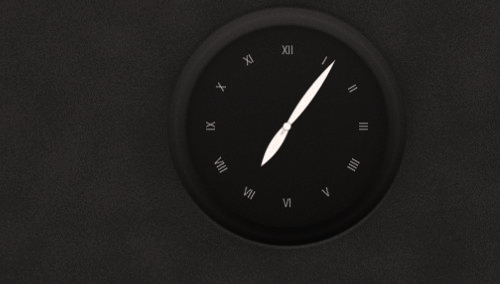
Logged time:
h=7 m=6
